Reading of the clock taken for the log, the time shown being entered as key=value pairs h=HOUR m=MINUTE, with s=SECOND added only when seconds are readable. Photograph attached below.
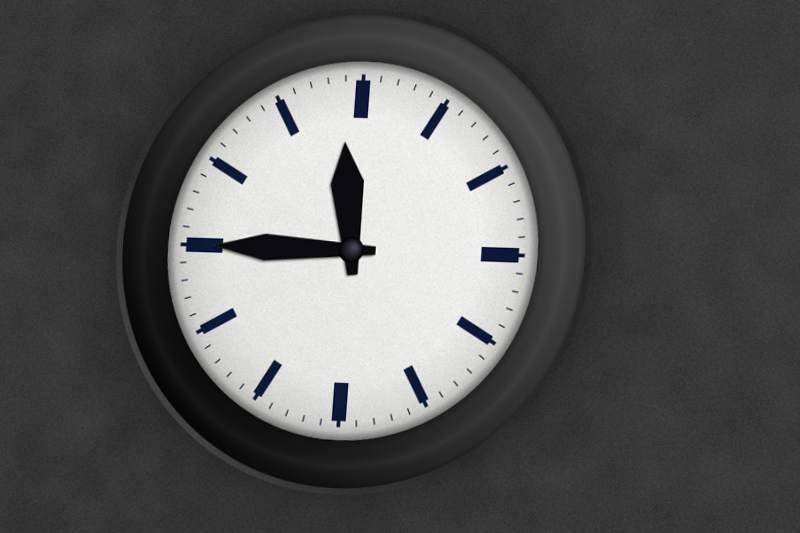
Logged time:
h=11 m=45
